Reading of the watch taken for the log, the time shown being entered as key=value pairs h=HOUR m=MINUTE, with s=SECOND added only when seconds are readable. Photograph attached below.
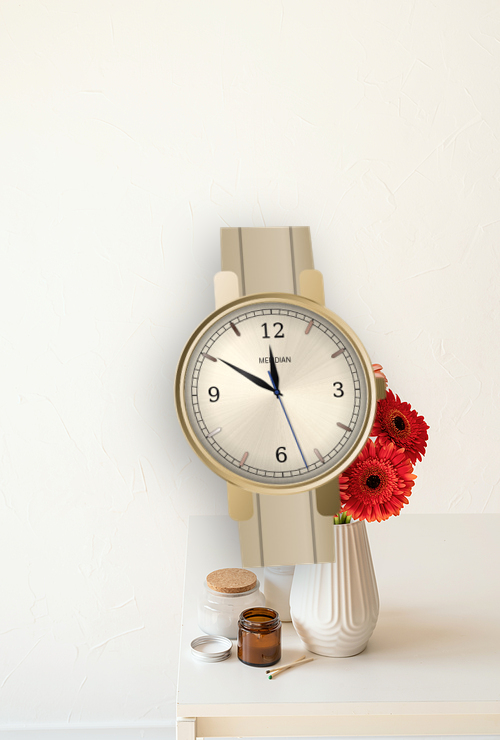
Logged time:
h=11 m=50 s=27
